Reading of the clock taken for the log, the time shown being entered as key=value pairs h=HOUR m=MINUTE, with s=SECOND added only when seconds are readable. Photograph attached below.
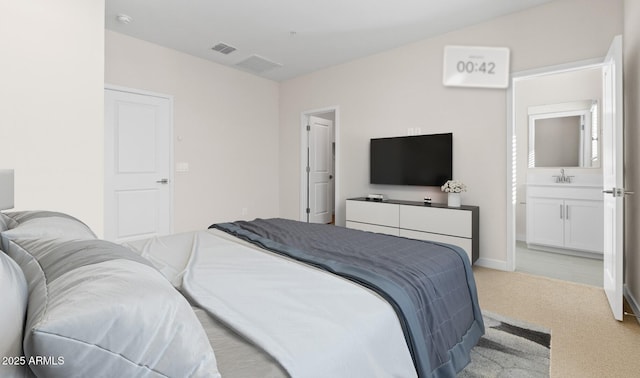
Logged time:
h=0 m=42
